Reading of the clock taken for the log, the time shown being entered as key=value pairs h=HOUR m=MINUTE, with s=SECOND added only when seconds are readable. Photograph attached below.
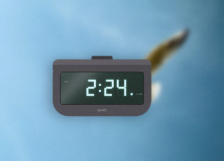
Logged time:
h=2 m=24
